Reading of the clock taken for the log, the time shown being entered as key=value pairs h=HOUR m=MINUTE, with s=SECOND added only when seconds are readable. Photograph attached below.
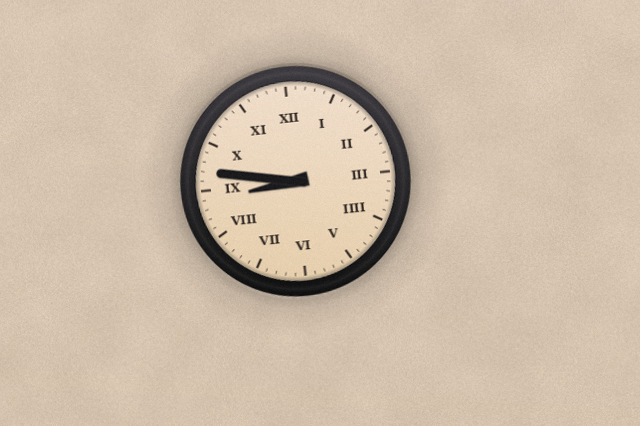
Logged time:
h=8 m=47
